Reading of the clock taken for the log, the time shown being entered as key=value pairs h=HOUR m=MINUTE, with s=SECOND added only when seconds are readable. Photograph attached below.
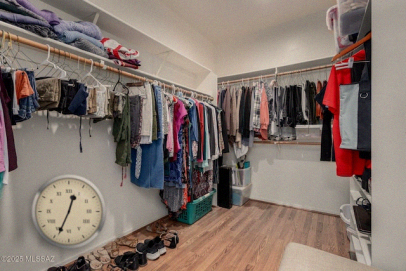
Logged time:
h=12 m=34
